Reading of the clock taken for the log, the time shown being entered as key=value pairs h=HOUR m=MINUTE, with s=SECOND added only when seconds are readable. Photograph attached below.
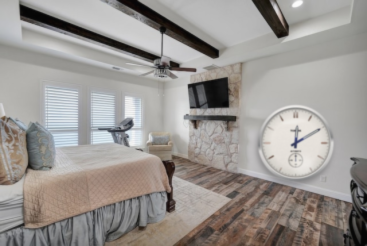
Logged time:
h=12 m=10
